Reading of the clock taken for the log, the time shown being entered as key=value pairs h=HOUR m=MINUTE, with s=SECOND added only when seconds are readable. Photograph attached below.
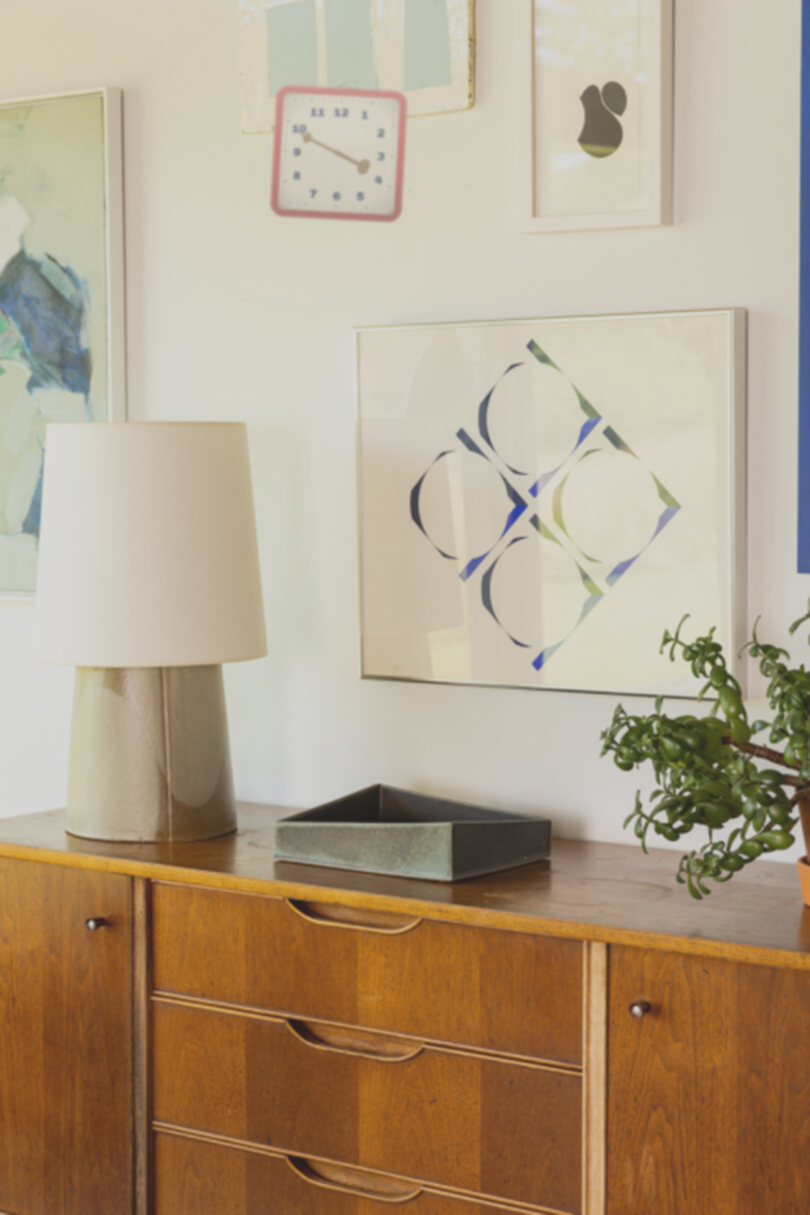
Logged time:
h=3 m=49
